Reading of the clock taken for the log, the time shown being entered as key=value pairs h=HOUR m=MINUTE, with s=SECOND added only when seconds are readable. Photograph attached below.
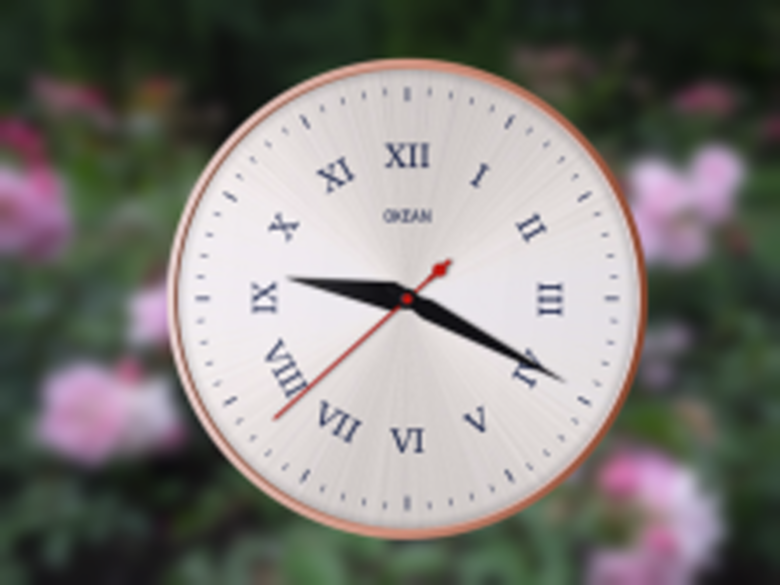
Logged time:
h=9 m=19 s=38
